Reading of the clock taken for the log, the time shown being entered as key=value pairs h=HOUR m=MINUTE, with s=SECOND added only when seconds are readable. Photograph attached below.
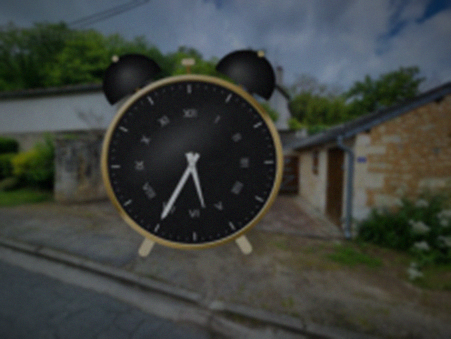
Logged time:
h=5 m=35
